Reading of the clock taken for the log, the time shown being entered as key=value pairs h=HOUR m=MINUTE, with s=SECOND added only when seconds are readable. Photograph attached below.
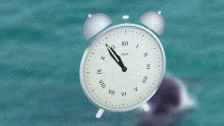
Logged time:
h=10 m=54
